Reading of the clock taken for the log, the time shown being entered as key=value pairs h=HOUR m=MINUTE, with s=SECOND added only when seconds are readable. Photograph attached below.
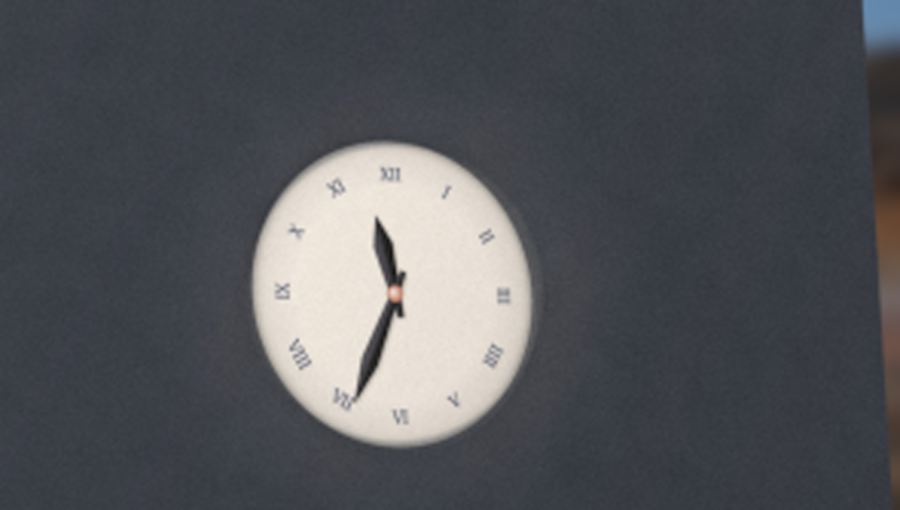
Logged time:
h=11 m=34
